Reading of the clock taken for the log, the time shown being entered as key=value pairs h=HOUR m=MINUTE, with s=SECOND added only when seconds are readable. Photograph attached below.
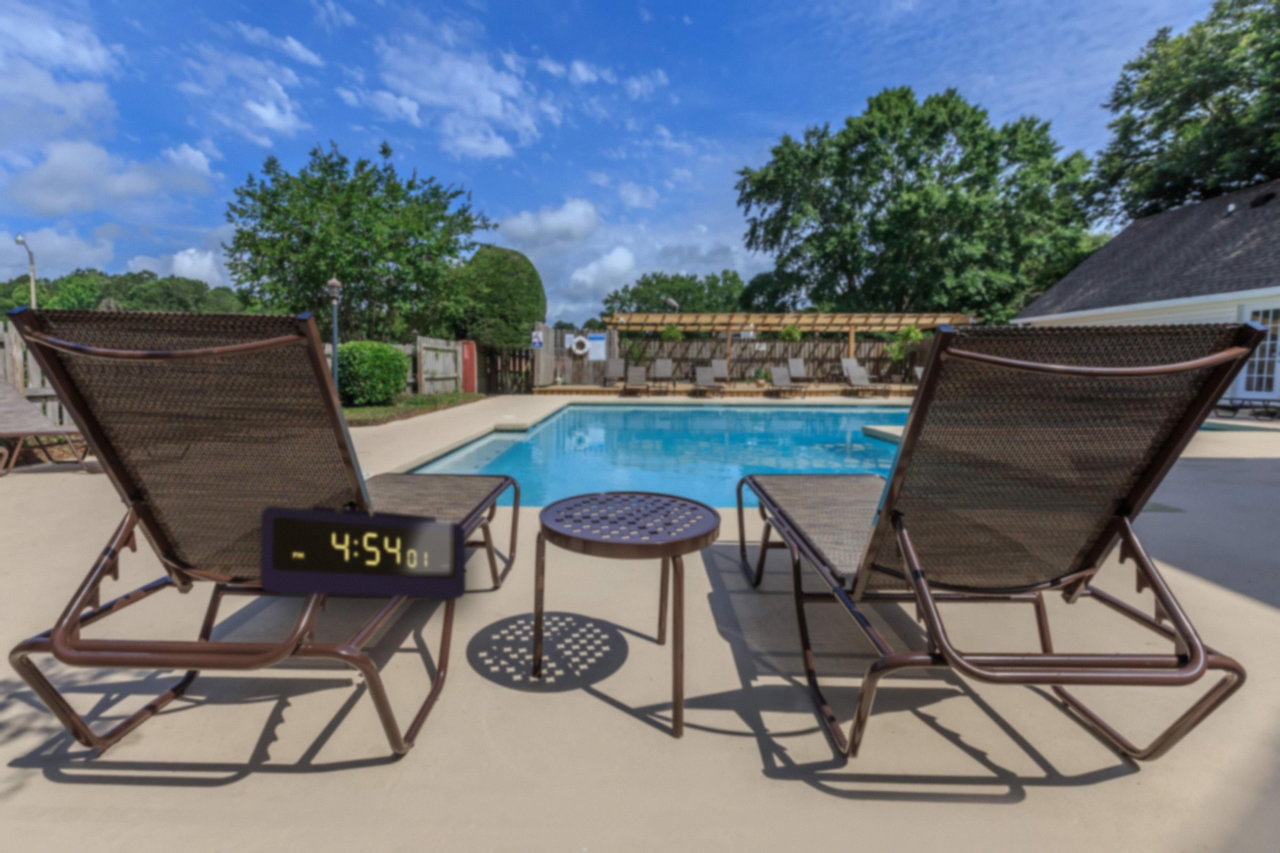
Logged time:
h=4 m=54 s=1
